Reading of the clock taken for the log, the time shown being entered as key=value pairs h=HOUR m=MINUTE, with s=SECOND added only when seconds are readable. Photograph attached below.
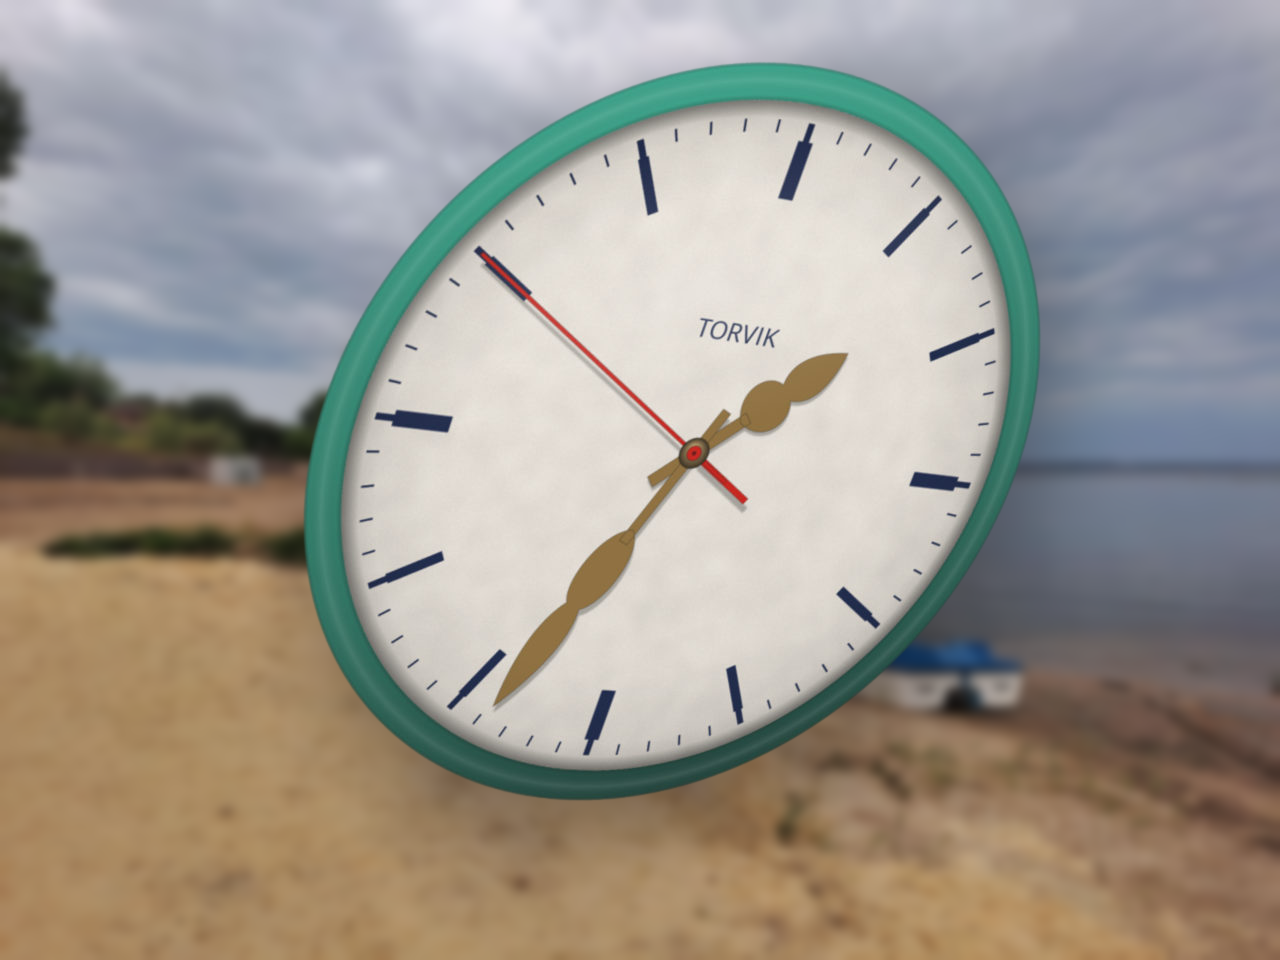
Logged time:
h=1 m=33 s=50
